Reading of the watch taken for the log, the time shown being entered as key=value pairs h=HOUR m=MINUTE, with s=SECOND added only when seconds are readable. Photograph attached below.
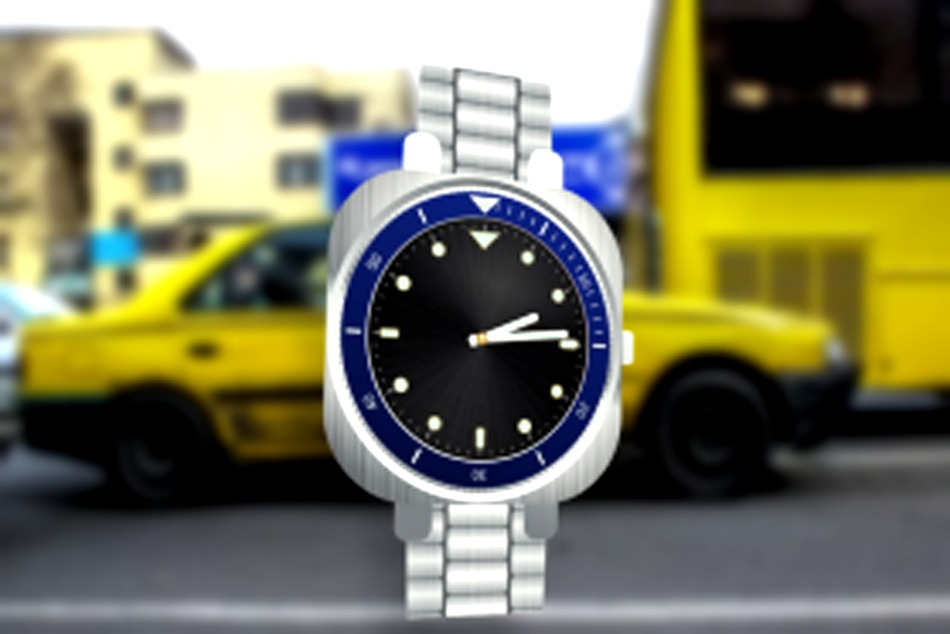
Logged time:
h=2 m=14
